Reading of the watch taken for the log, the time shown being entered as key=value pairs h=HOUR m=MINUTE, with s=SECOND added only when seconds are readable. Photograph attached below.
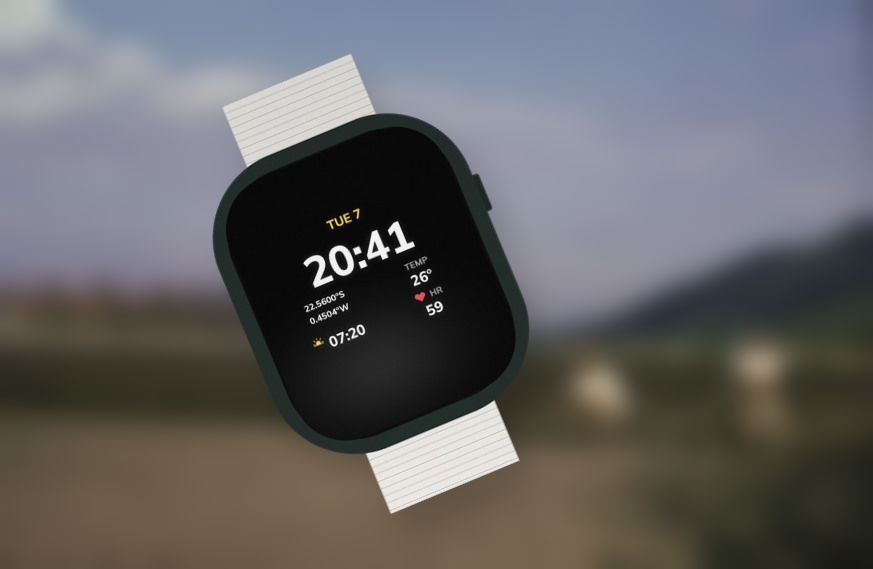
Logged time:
h=20 m=41
